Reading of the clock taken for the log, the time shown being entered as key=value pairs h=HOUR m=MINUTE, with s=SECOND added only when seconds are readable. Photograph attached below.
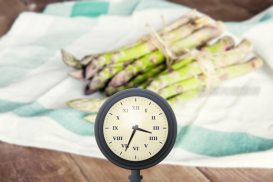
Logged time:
h=3 m=34
